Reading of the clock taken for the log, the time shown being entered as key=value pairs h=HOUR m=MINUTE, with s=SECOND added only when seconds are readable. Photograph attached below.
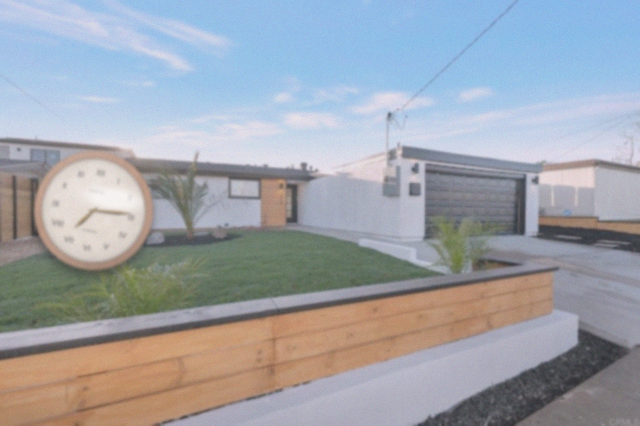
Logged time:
h=7 m=14
